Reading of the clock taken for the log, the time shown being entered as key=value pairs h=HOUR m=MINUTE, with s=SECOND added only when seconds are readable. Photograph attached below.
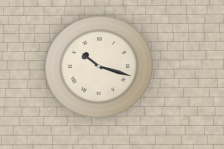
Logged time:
h=10 m=18
